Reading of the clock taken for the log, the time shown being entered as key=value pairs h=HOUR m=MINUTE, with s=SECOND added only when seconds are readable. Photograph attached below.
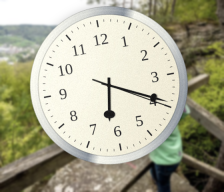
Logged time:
h=6 m=19 s=20
